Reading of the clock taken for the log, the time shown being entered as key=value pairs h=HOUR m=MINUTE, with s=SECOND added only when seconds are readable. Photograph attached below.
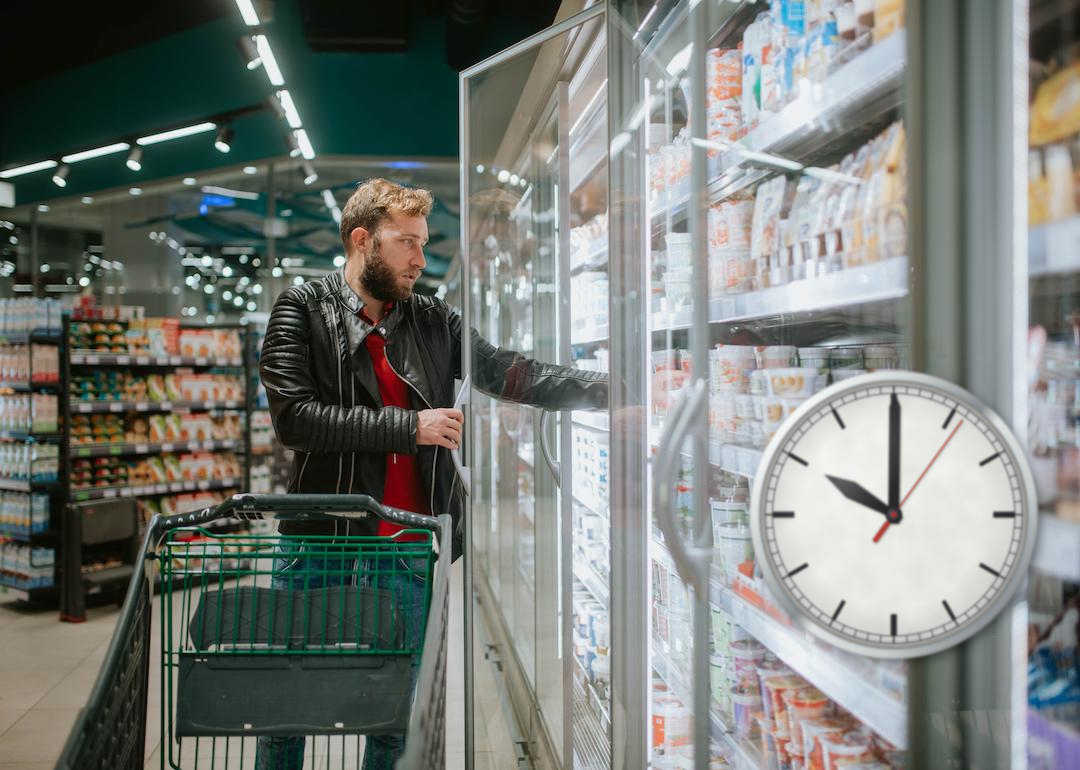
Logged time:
h=10 m=0 s=6
